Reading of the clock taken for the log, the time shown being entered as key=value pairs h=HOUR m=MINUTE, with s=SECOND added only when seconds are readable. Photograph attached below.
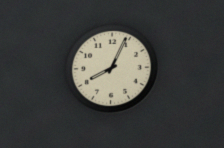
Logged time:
h=8 m=4
